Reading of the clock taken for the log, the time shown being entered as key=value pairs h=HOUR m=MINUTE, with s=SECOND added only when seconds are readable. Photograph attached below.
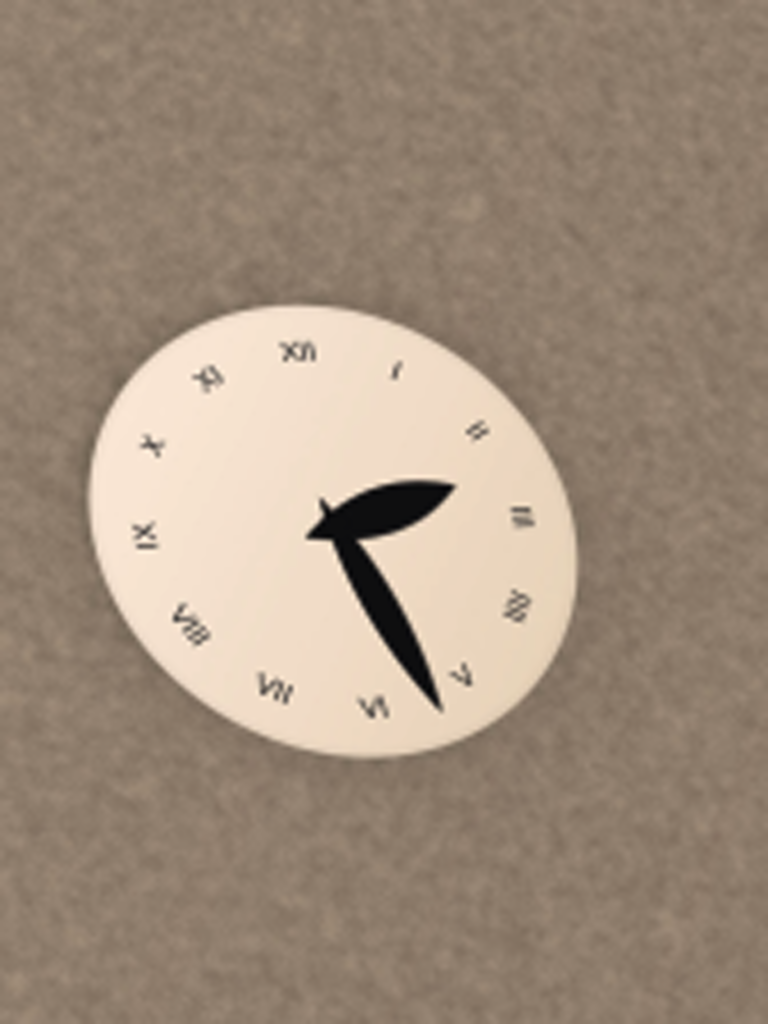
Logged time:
h=2 m=27
